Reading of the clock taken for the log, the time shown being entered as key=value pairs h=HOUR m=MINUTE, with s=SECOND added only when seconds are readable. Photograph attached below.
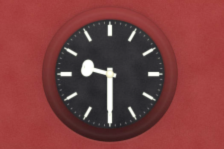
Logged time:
h=9 m=30
